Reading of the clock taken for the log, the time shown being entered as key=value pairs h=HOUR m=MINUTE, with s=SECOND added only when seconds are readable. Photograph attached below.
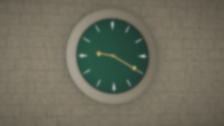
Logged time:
h=9 m=20
